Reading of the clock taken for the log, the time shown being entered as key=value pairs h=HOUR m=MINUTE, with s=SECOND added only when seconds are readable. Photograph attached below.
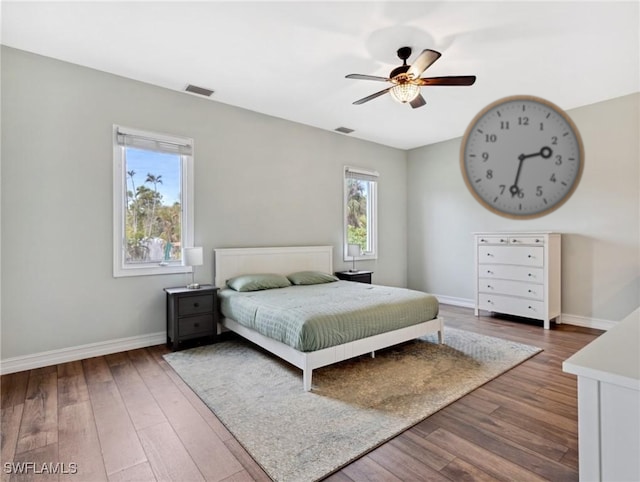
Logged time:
h=2 m=32
